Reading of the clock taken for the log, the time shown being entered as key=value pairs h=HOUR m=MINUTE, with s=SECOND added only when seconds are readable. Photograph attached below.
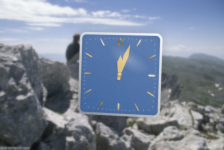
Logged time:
h=12 m=3
